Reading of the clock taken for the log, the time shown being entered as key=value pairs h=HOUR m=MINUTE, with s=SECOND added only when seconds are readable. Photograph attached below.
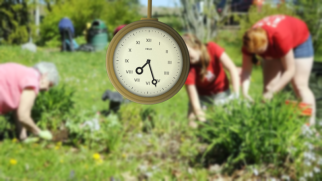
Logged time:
h=7 m=27
